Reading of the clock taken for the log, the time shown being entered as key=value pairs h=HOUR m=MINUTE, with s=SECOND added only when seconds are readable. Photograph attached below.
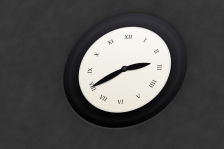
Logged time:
h=2 m=40
